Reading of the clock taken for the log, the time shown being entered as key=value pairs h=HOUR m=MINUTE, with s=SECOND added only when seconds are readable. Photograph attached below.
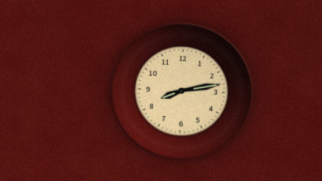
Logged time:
h=8 m=13
